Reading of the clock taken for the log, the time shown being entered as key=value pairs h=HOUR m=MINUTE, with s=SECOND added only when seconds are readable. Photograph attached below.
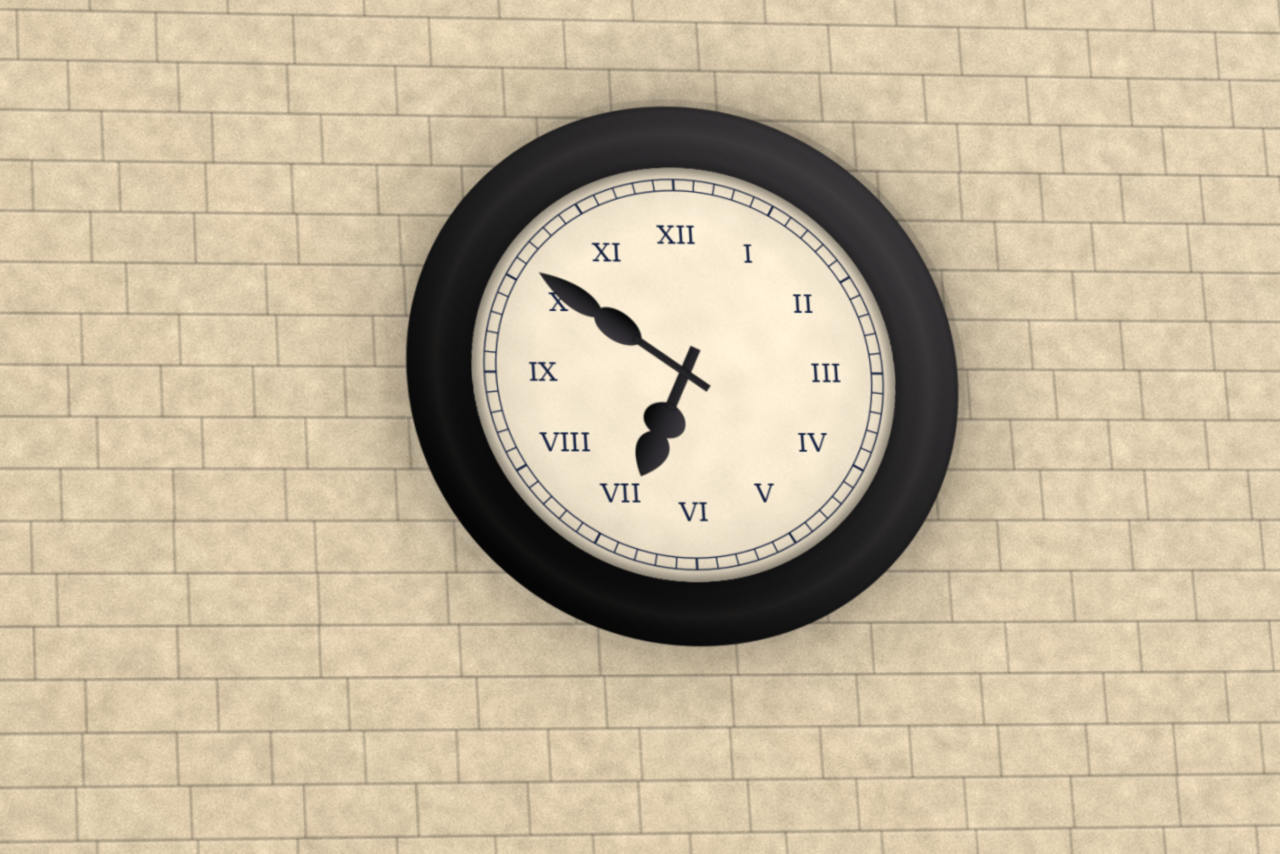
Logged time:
h=6 m=51
